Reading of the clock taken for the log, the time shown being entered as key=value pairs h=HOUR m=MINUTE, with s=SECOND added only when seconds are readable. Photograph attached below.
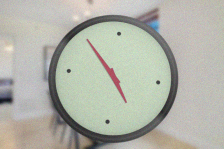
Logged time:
h=4 m=53
